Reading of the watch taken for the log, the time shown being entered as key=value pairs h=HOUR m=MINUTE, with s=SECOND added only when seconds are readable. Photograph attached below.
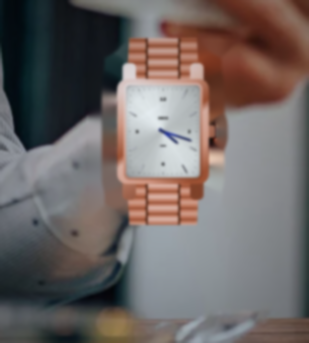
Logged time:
h=4 m=18
